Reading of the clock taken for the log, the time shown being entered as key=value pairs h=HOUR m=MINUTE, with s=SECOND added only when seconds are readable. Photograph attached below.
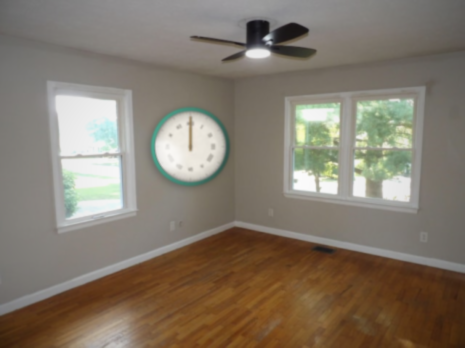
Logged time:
h=12 m=0
